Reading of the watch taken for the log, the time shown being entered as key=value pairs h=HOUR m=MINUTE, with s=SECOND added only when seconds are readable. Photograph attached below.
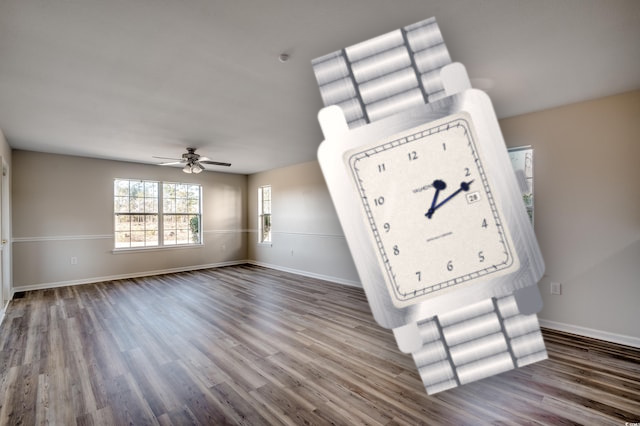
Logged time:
h=1 m=12
